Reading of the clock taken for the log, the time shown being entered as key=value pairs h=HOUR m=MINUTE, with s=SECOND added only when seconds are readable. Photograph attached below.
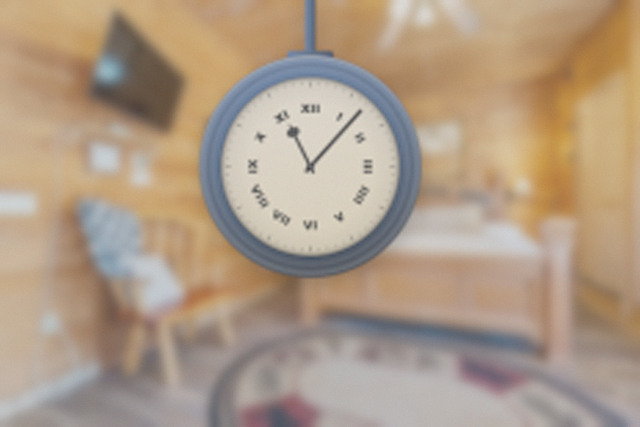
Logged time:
h=11 m=7
